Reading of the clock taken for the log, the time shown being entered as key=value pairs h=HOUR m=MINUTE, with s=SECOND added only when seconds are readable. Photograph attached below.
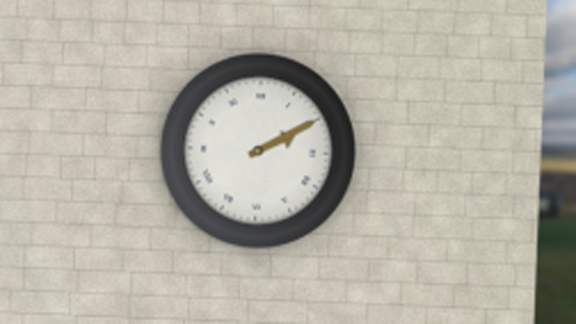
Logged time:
h=2 m=10
